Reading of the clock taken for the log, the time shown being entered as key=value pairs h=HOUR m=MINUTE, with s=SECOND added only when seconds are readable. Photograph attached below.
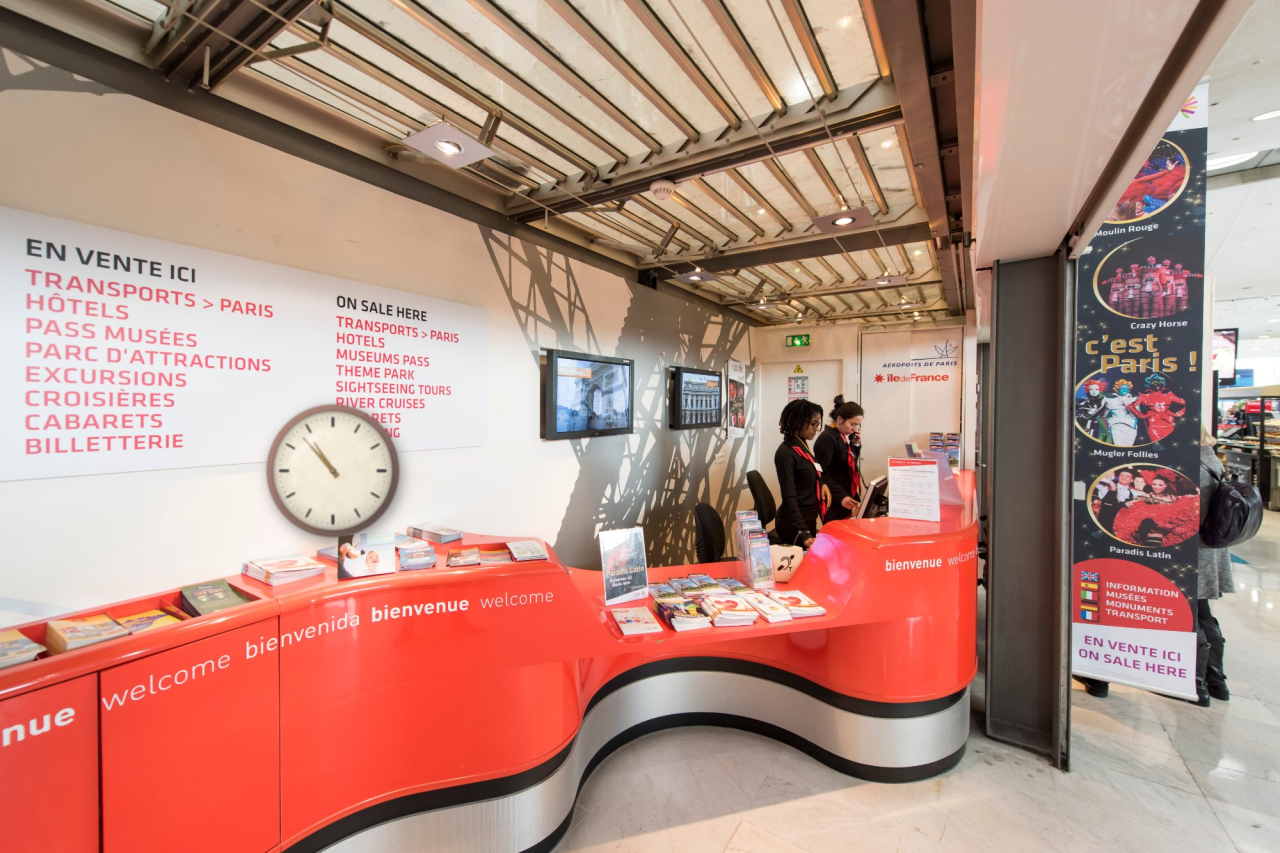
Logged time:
h=10 m=53
